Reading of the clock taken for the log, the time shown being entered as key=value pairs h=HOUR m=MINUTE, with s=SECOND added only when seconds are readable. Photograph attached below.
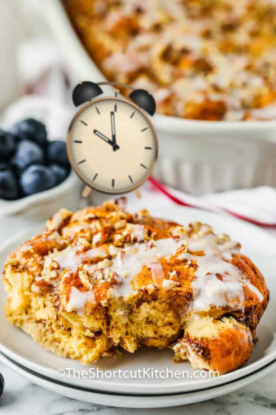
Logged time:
h=9 m=59
